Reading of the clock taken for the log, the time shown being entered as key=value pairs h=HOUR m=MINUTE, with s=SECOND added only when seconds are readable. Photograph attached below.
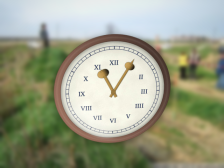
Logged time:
h=11 m=5
